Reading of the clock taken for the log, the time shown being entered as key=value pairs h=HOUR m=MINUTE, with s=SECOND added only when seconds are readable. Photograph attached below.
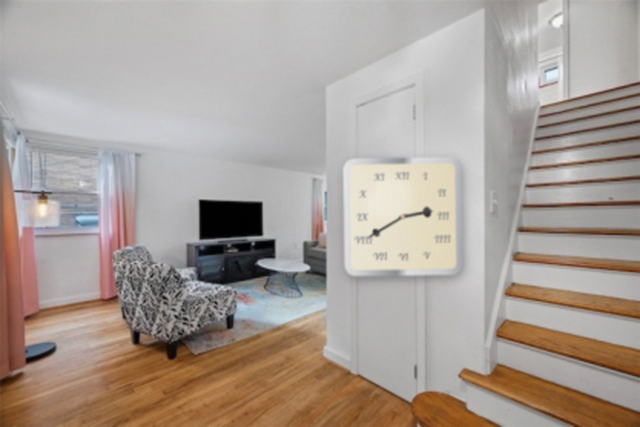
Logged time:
h=2 m=40
